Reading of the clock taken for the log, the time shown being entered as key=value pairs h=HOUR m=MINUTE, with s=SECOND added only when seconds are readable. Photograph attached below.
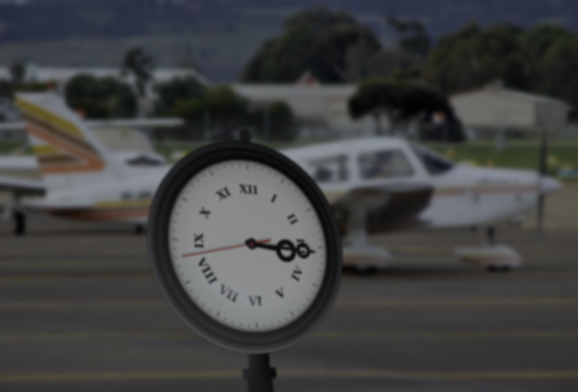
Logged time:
h=3 m=15 s=43
